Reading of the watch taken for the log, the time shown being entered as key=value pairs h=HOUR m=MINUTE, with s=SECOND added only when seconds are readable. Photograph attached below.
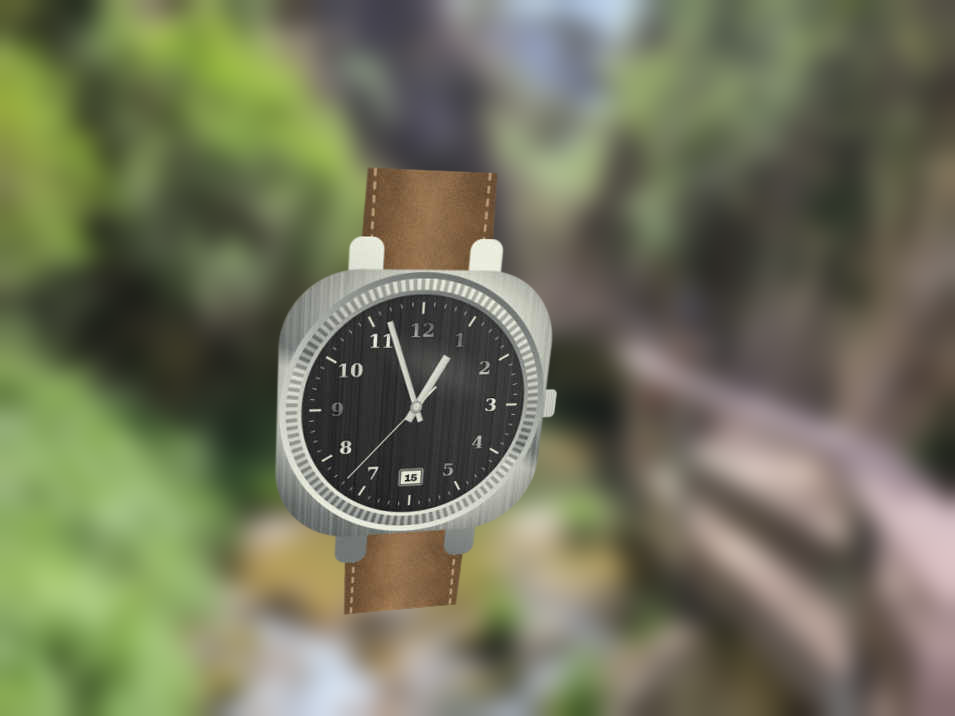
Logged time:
h=12 m=56 s=37
